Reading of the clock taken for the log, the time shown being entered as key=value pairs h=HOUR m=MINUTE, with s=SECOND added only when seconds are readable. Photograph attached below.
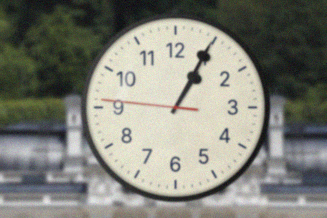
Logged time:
h=1 m=4 s=46
